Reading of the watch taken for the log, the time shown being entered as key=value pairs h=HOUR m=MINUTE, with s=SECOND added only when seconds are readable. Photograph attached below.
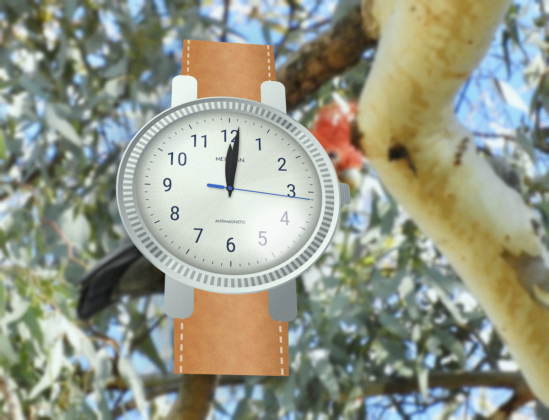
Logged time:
h=12 m=1 s=16
